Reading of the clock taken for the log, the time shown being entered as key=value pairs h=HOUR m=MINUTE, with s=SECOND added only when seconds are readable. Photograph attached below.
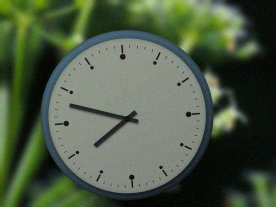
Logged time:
h=7 m=48
